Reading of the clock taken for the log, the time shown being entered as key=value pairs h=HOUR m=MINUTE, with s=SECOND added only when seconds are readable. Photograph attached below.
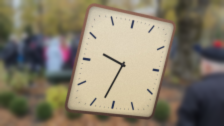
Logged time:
h=9 m=33
